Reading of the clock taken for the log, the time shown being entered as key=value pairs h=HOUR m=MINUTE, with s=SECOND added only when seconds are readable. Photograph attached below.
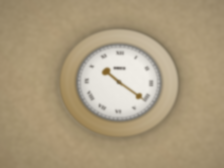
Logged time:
h=10 m=21
